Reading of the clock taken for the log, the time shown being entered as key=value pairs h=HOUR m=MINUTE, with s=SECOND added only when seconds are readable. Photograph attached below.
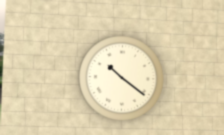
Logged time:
h=10 m=21
